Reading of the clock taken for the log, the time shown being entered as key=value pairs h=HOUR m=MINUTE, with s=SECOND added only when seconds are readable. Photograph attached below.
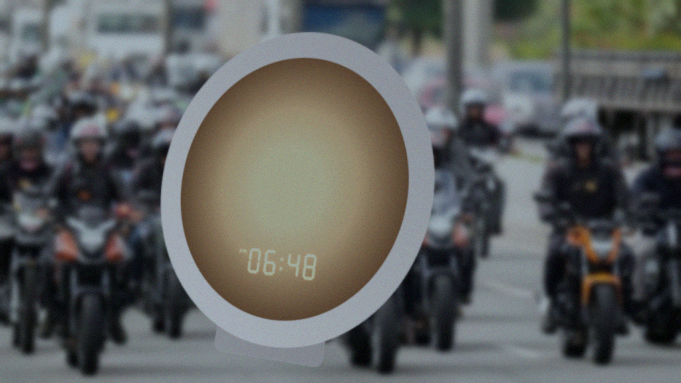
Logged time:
h=6 m=48
